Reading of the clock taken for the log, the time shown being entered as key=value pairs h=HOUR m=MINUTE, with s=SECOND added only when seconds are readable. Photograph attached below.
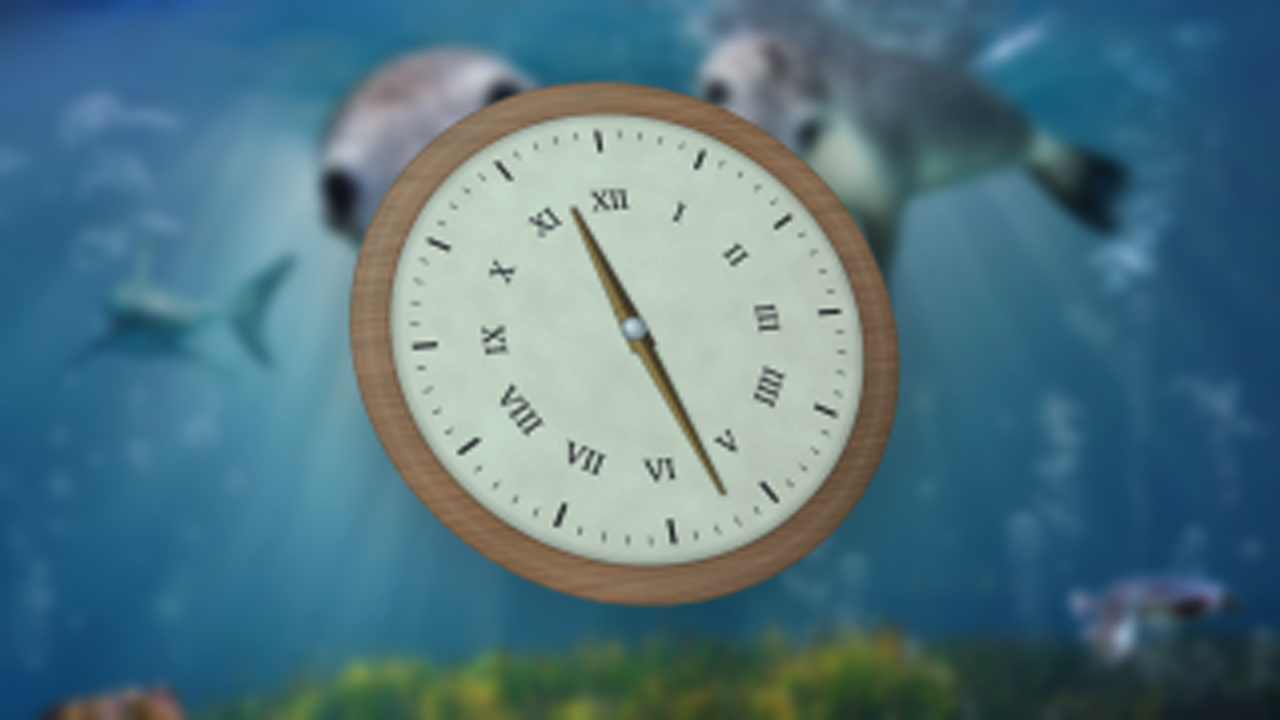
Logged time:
h=11 m=27
